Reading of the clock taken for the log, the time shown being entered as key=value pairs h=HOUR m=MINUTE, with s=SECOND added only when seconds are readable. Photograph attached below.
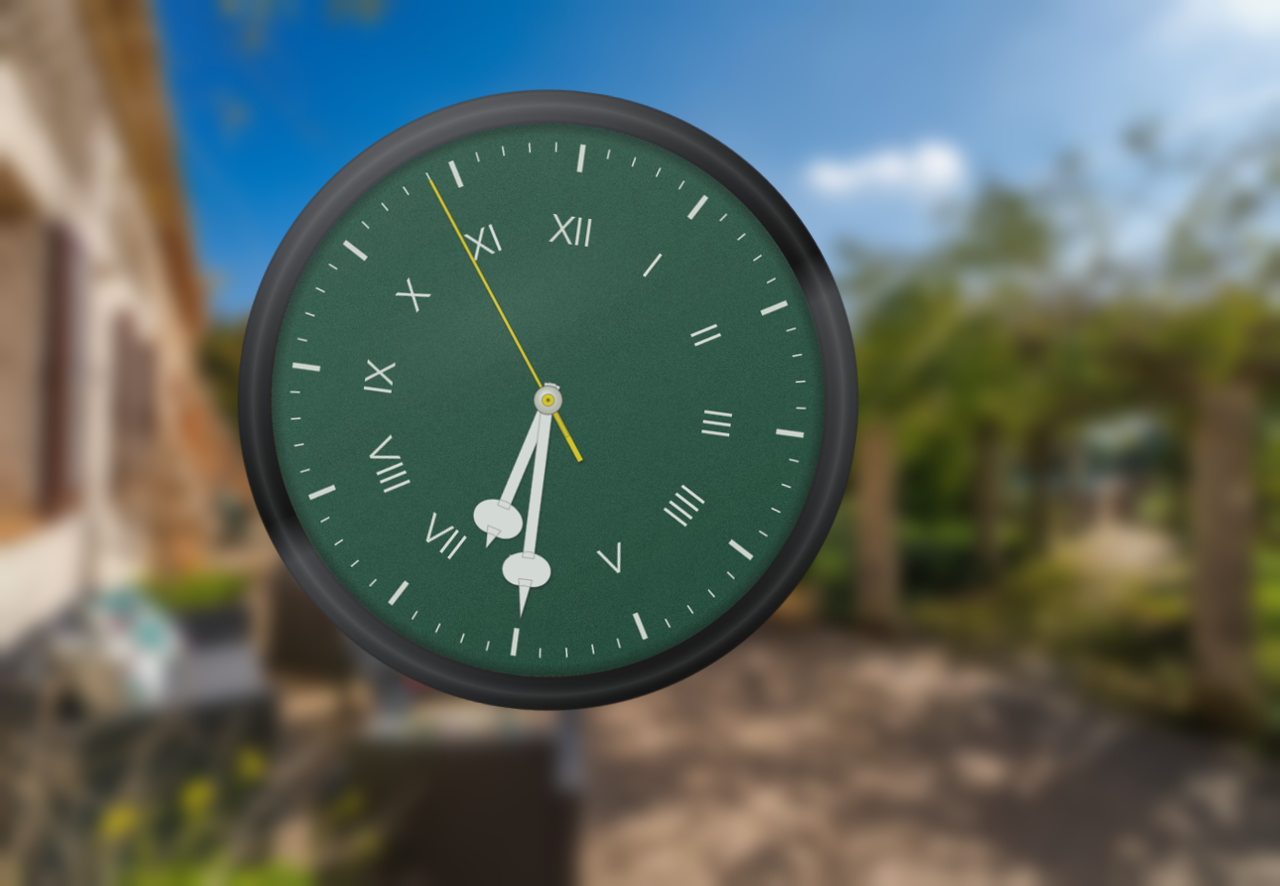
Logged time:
h=6 m=29 s=54
